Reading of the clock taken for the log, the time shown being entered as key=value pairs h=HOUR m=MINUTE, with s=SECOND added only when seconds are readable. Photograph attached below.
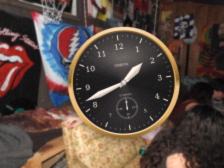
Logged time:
h=1 m=42
